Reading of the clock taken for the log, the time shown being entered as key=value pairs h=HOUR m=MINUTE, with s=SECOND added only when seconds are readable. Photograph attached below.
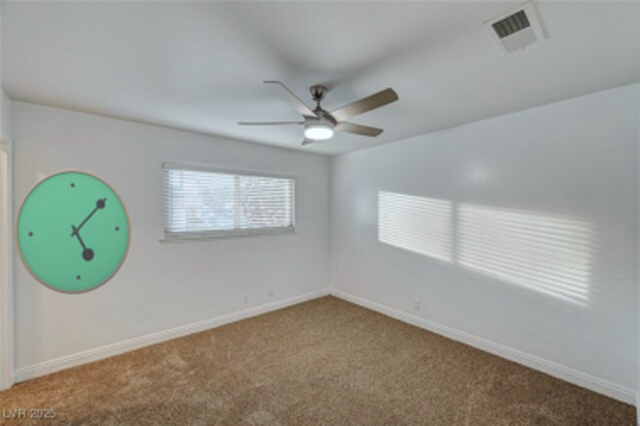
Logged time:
h=5 m=8
